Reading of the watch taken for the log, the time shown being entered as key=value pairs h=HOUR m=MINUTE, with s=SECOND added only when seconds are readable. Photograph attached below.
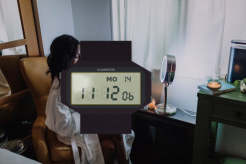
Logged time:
h=11 m=12 s=6
